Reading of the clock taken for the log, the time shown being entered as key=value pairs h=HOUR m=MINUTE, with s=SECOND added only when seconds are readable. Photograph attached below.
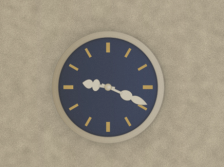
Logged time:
h=9 m=19
